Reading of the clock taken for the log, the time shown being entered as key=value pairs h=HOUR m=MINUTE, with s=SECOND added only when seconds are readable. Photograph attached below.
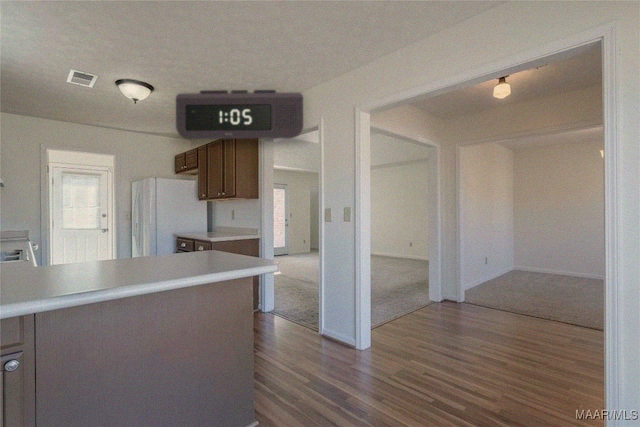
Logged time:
h=1 m=5
